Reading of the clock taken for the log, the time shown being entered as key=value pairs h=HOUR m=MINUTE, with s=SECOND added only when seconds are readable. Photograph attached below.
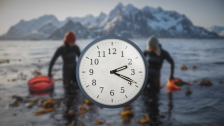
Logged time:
h=2 m=19
